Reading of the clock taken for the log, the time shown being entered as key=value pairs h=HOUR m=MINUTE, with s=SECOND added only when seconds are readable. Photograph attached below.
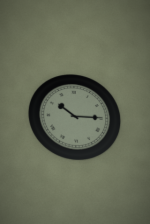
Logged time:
h=10 m=15
